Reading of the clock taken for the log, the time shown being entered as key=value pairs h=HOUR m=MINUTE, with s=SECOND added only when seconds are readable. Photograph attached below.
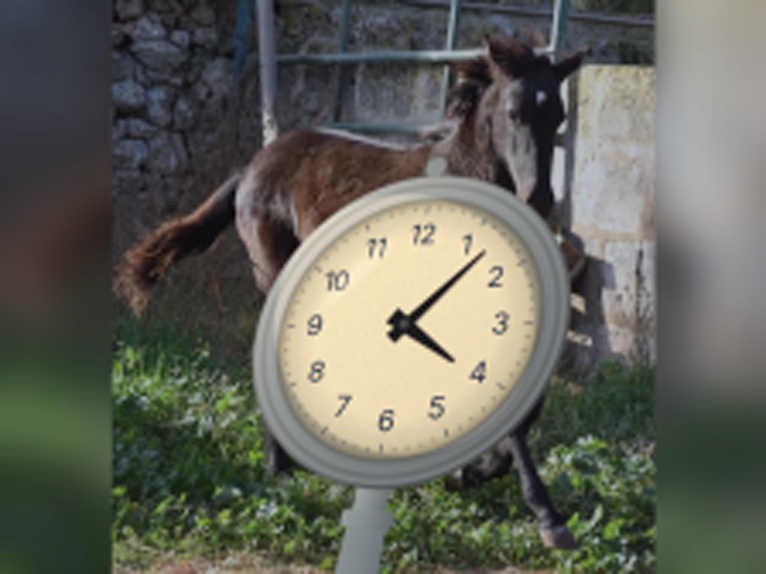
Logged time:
h=4 m=7
